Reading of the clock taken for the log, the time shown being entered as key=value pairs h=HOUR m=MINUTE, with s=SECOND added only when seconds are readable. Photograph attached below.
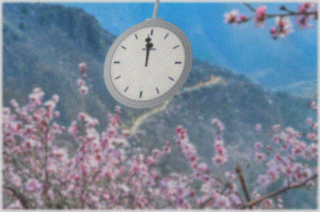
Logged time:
h=11 m=59
